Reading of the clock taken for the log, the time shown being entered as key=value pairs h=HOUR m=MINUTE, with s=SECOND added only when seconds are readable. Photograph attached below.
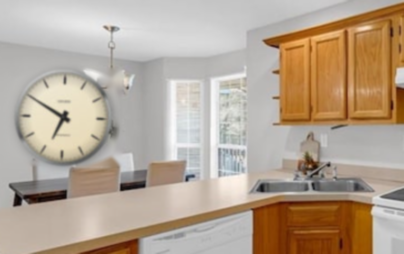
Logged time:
h=6 m=50
